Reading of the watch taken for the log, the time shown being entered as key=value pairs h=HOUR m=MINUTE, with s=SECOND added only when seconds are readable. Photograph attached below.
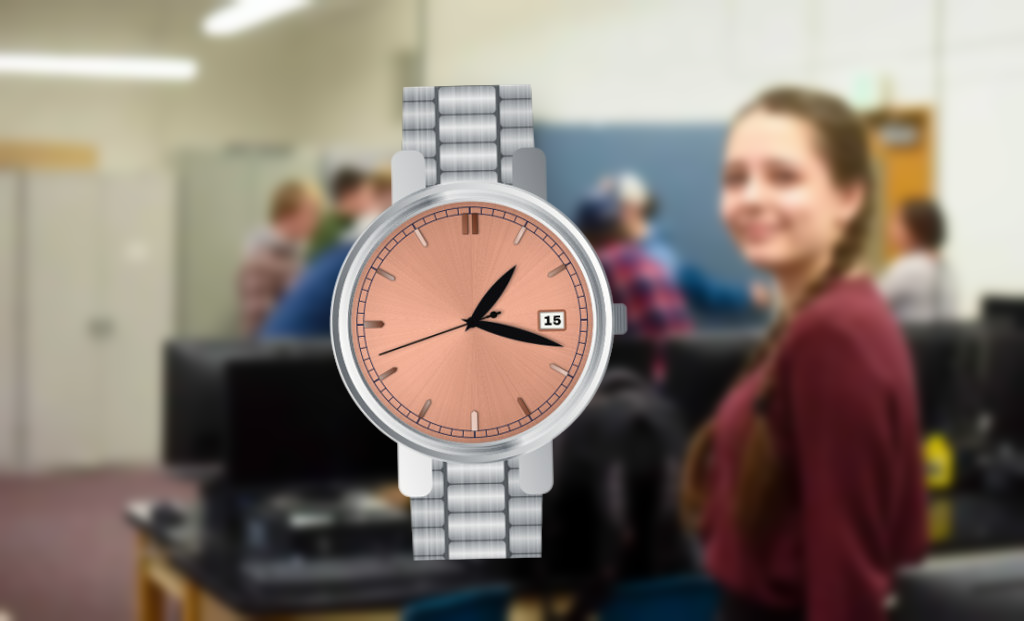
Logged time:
h=1 m=17 s=42
